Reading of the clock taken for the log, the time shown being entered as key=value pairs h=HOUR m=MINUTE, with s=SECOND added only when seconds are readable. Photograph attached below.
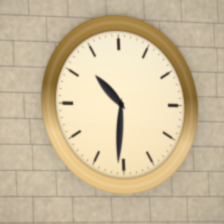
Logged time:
h=10 m=31
